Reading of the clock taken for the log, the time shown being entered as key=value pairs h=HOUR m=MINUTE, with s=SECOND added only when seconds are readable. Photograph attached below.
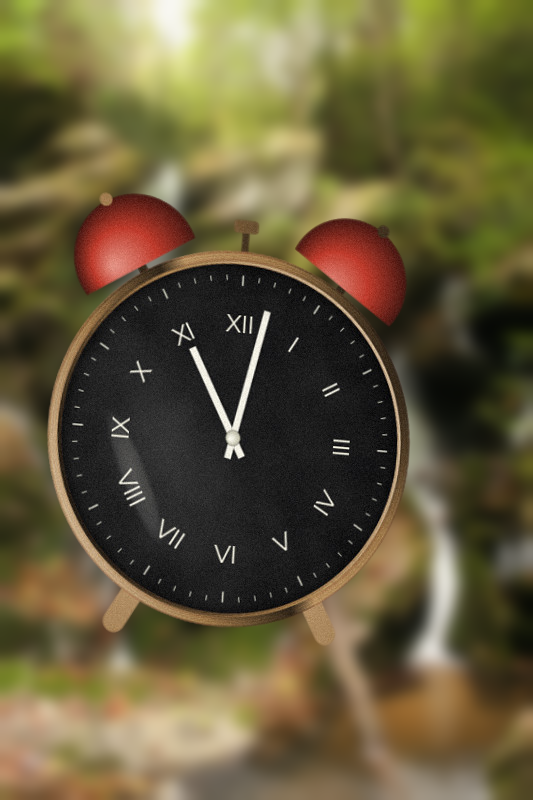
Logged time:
h=11 m=2
